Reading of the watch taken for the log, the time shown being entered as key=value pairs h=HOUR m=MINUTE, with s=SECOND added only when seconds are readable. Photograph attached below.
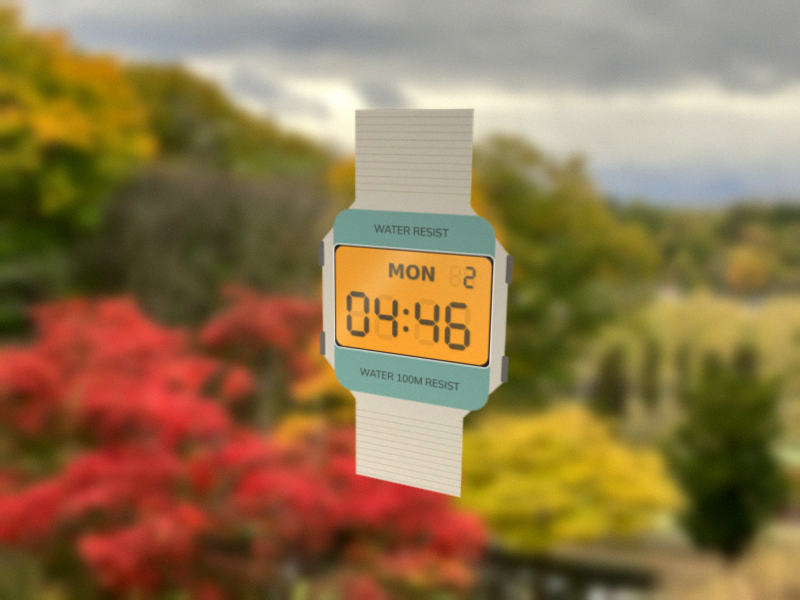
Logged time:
h=4 m=46
